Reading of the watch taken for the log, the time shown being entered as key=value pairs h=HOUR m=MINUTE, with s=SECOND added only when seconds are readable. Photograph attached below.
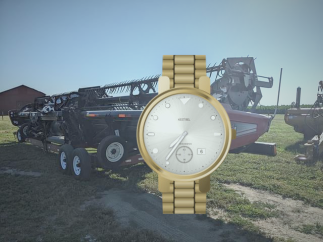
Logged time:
h=7 m=36
